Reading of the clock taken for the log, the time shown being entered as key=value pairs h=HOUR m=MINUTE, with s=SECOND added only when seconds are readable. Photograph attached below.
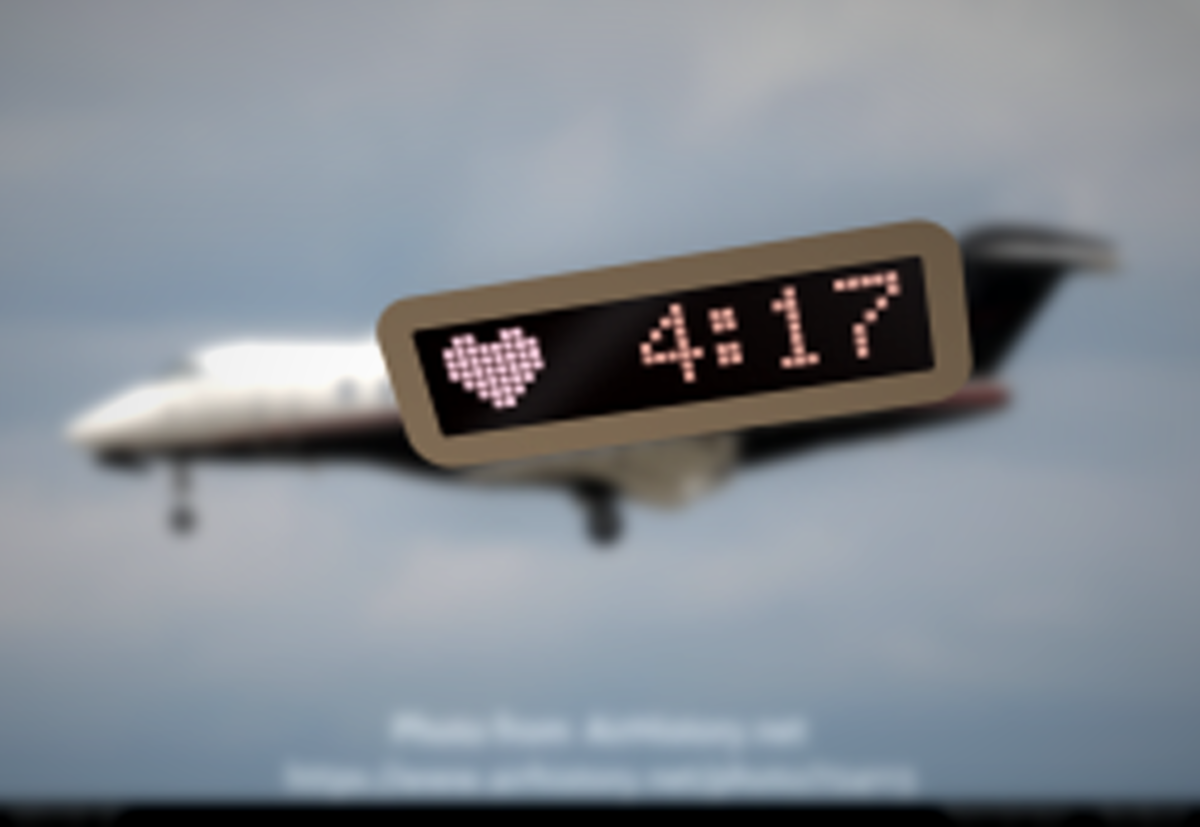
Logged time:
h=4 m=17
